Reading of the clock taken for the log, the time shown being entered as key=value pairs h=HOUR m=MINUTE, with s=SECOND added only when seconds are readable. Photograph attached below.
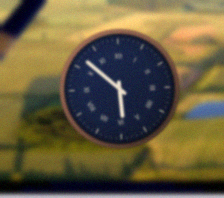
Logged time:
h=5 m=52
